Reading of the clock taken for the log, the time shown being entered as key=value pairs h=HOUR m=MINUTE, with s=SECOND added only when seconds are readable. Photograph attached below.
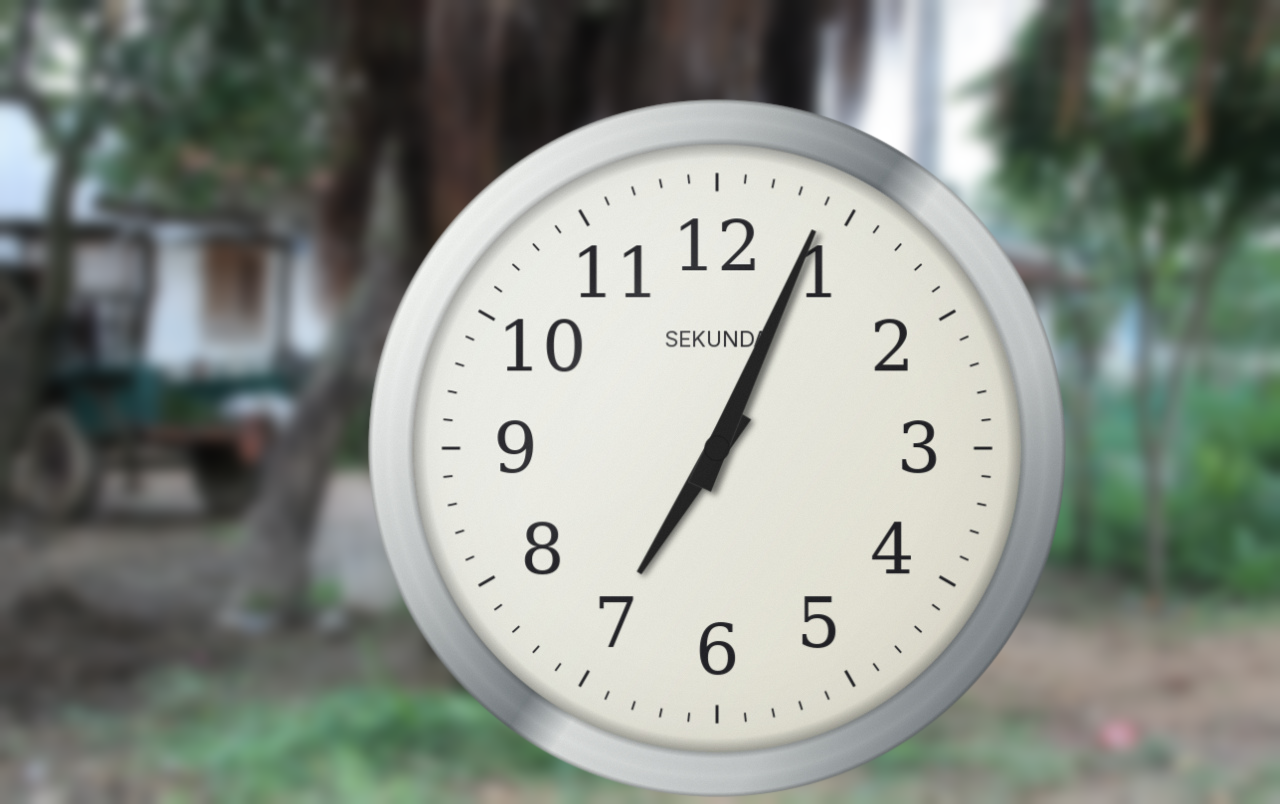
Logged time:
h=7 m=4
